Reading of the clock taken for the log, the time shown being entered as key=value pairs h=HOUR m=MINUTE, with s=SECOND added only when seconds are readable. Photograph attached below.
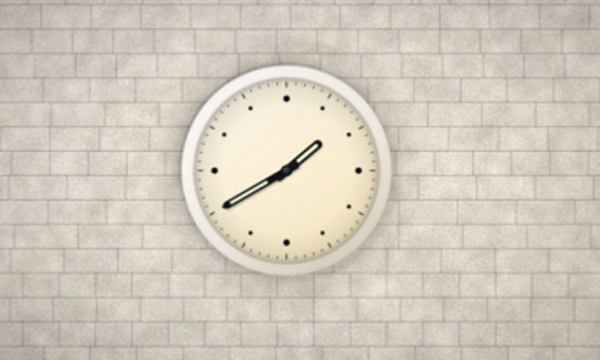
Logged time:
h=1 m=40
